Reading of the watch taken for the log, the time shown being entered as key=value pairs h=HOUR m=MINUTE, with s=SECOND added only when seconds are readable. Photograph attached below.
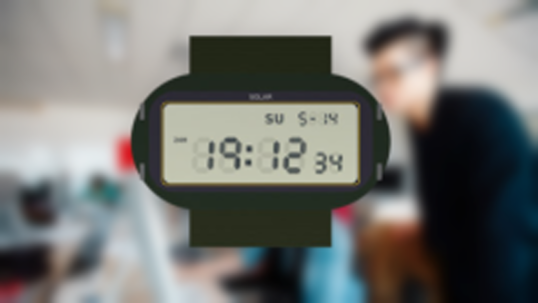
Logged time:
h=19 m=12 s=34
